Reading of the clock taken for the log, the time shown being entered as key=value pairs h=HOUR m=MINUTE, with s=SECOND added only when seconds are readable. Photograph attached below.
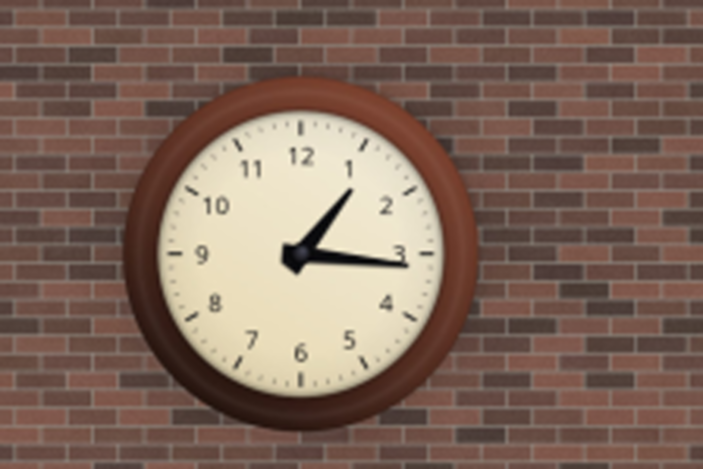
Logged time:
h=1 m=16
